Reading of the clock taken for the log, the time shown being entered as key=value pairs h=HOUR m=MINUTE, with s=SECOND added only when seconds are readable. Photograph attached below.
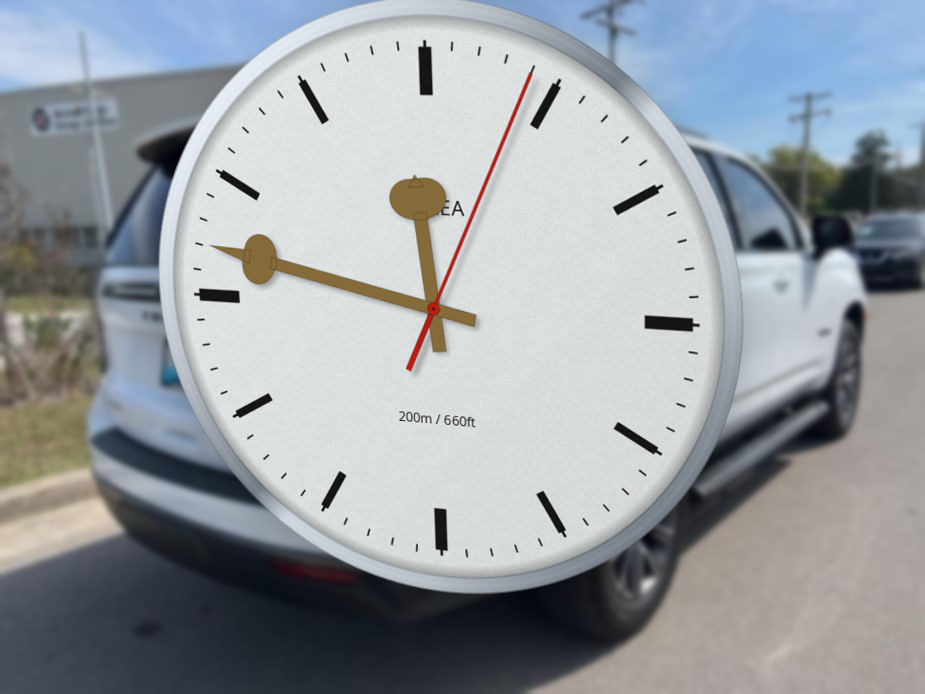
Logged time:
h=11 m=47 s=4
